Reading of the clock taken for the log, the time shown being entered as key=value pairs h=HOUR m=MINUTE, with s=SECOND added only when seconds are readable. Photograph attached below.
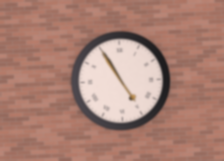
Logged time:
h=4 m=55
